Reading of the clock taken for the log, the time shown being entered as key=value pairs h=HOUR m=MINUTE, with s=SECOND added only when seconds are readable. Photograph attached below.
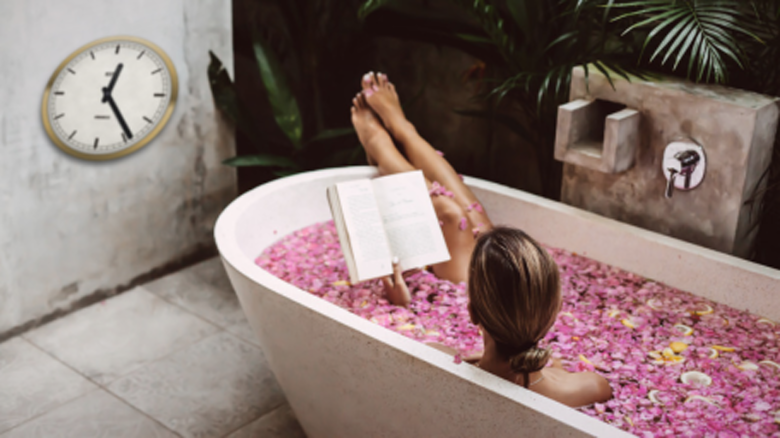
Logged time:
h=12 m=24
